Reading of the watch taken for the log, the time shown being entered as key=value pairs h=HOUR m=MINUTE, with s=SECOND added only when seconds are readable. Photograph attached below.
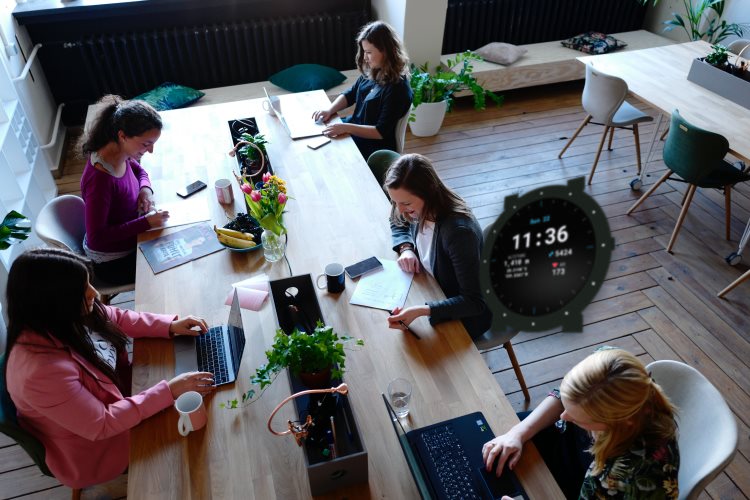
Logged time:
h=11 m=36
